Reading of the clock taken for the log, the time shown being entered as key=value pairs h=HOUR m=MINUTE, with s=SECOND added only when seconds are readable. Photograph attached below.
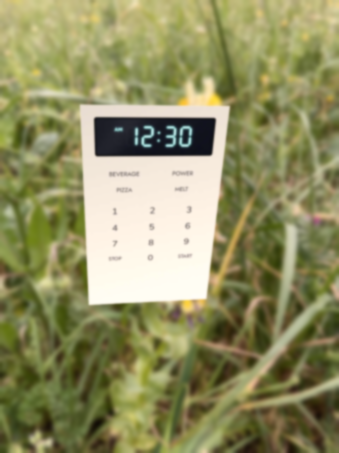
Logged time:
h=12 m=30
